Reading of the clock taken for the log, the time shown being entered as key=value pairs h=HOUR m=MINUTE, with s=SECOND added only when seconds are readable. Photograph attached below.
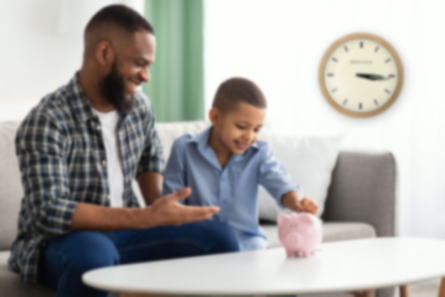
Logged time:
h=3 m=16
